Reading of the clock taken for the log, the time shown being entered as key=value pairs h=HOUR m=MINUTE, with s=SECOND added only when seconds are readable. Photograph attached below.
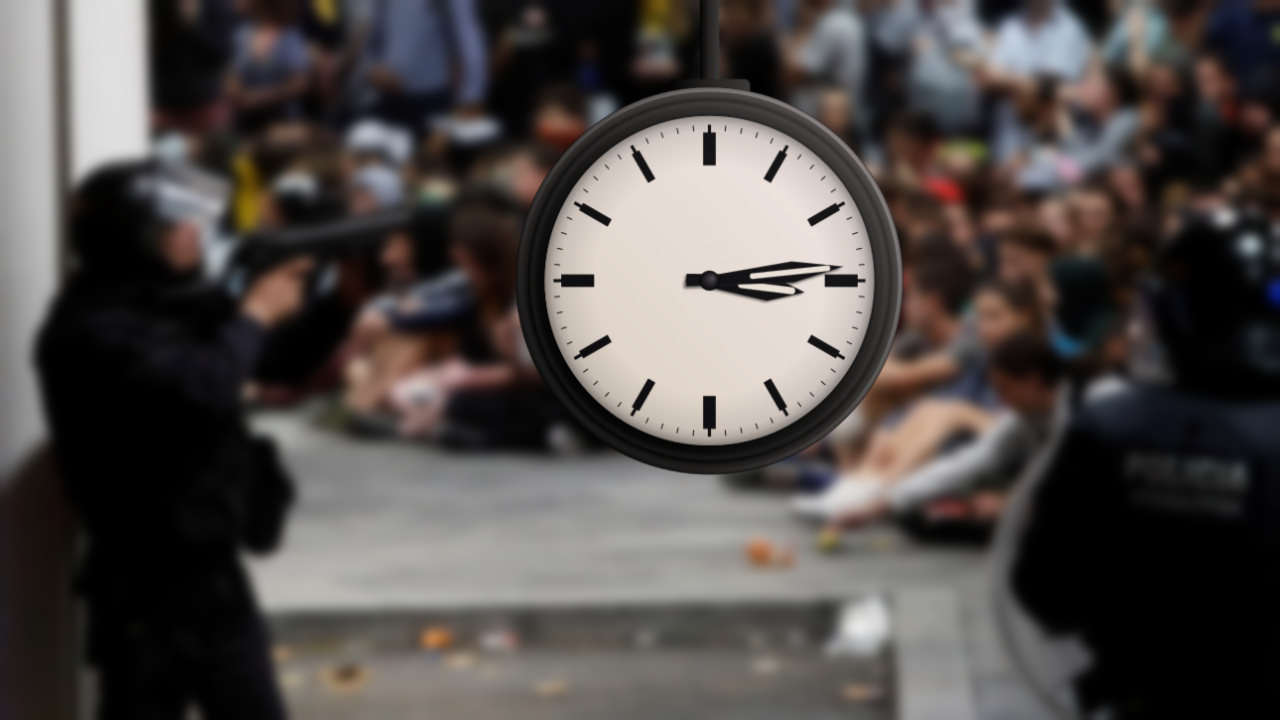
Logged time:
h=3 m=14
